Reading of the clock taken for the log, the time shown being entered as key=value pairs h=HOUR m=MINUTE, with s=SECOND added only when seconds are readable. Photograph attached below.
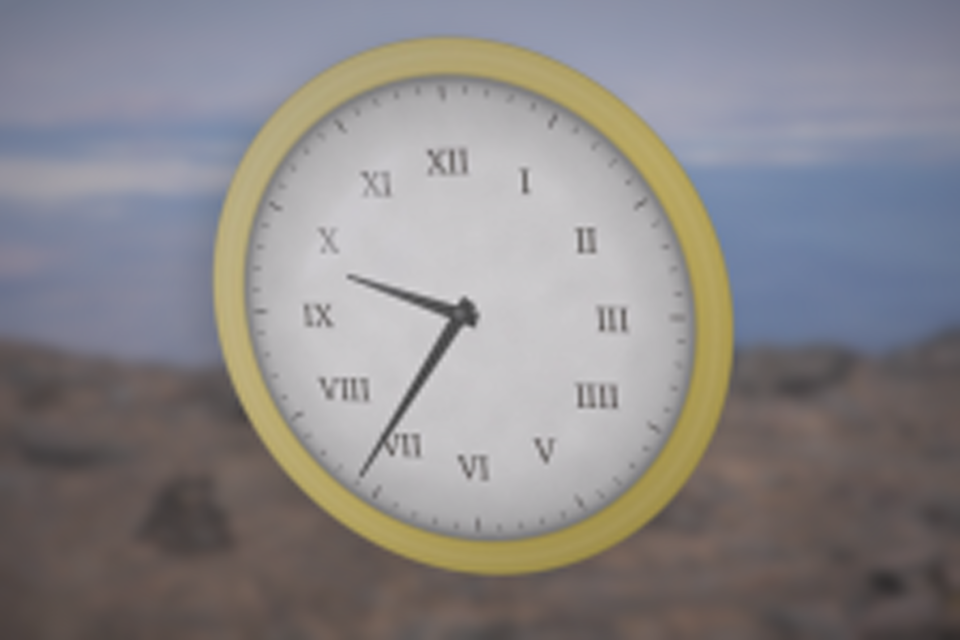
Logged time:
h=9 m=36
